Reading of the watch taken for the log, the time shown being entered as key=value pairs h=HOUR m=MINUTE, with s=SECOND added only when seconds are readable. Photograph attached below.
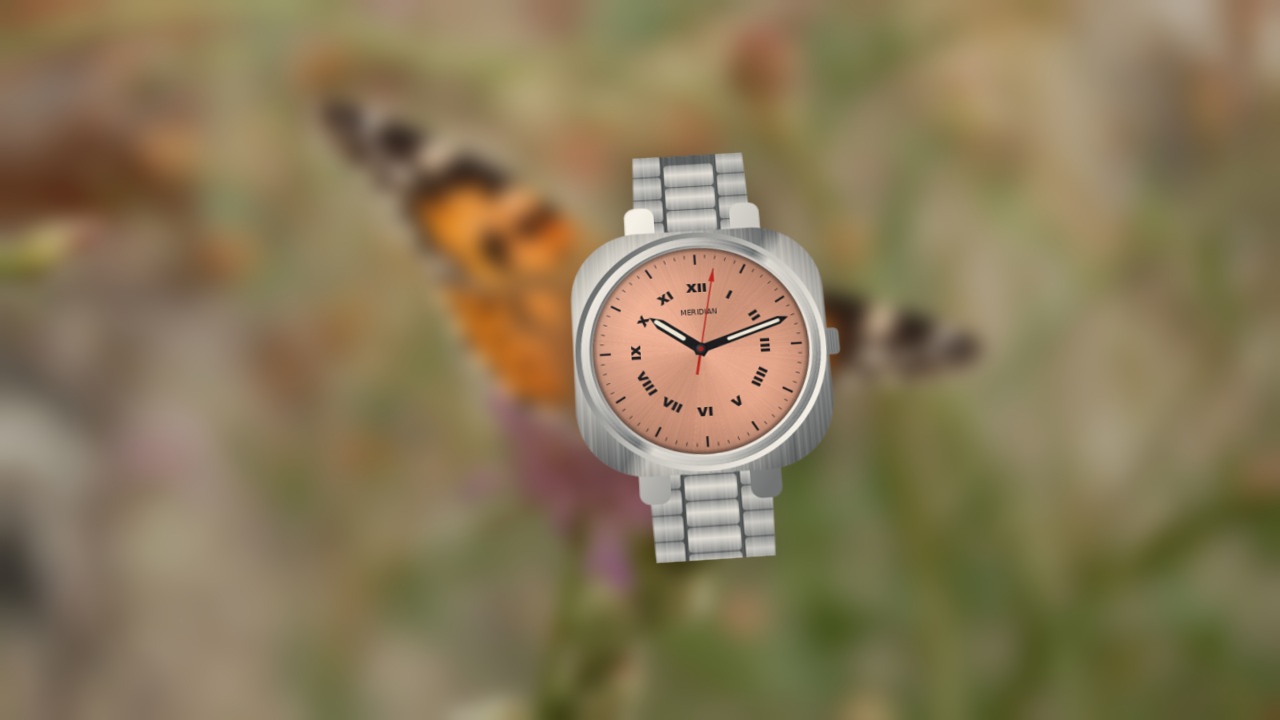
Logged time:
h=10 m=12 s=2
